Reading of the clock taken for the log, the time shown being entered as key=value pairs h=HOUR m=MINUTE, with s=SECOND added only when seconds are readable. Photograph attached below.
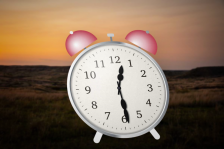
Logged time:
h=12 m=29
